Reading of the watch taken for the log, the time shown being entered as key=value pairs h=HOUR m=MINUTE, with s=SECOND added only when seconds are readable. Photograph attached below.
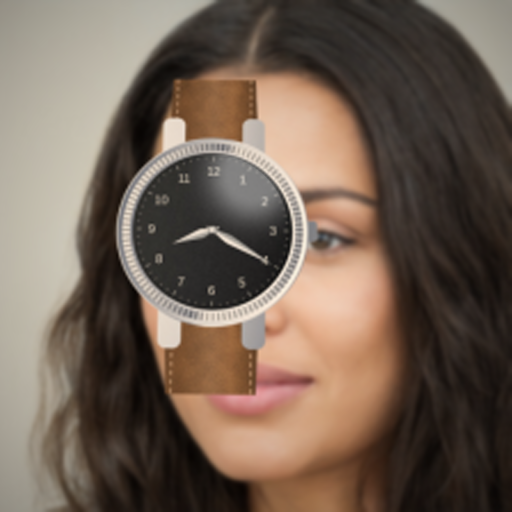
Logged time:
h=8 m=20
